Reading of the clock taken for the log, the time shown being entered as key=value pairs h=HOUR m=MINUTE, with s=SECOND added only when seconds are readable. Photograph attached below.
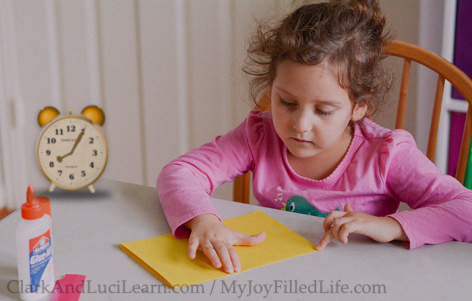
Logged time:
h=8 m=5
